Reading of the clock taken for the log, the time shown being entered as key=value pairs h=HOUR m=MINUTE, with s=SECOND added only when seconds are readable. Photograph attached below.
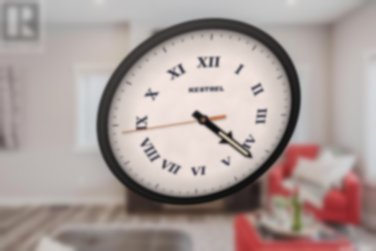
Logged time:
h=4 m=21 s=44
